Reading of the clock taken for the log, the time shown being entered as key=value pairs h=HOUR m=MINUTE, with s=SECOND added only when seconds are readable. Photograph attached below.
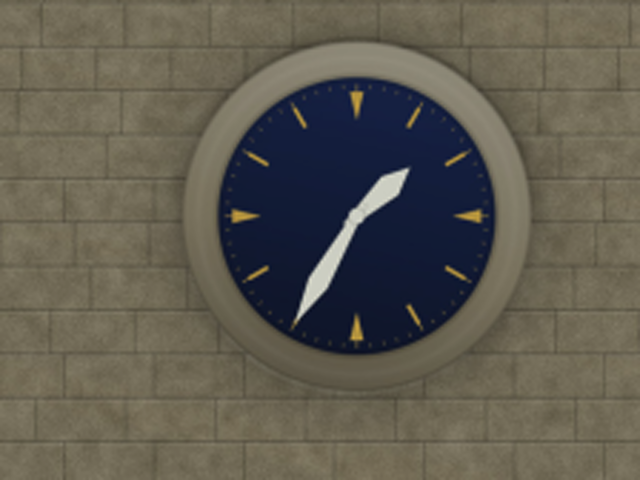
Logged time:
h=1 m=35
